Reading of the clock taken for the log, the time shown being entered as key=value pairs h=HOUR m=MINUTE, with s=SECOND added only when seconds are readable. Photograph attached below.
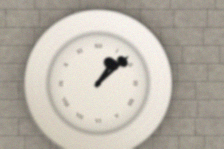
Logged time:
h=1 m=8
